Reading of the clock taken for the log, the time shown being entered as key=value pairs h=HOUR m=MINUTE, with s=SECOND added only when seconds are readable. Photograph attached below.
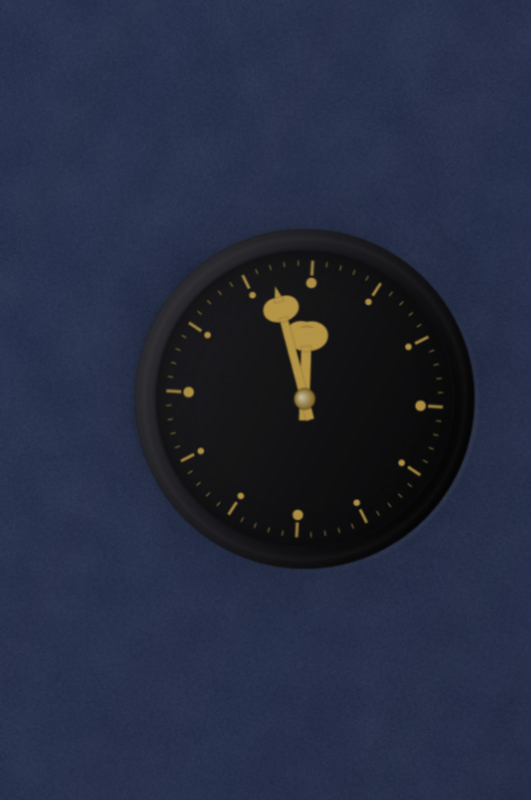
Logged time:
h=11 m=57
